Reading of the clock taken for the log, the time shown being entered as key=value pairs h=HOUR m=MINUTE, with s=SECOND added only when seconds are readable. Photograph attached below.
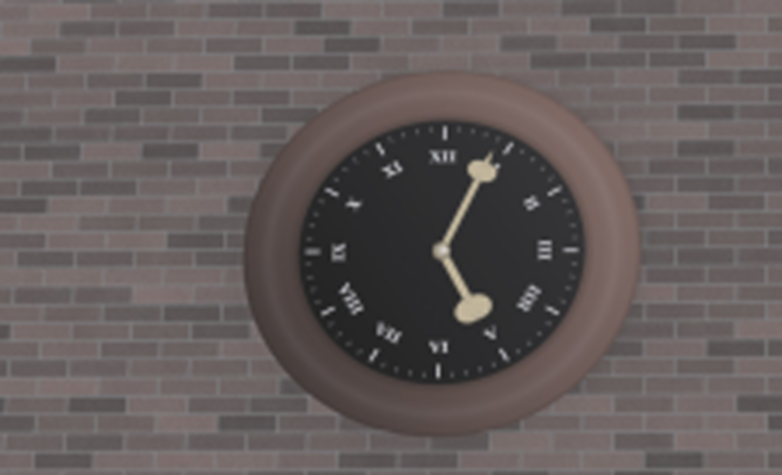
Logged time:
h=5 m=4
